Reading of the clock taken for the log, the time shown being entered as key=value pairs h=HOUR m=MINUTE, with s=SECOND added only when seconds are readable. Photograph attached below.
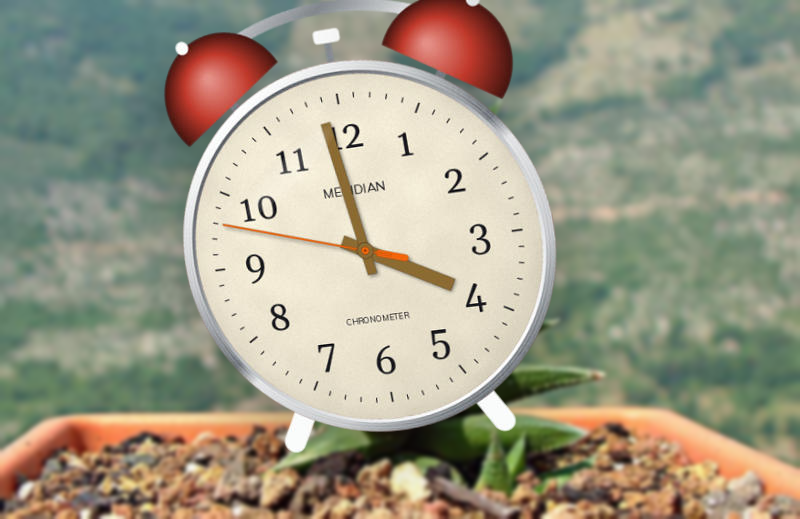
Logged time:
h=3 m=58 s=48
